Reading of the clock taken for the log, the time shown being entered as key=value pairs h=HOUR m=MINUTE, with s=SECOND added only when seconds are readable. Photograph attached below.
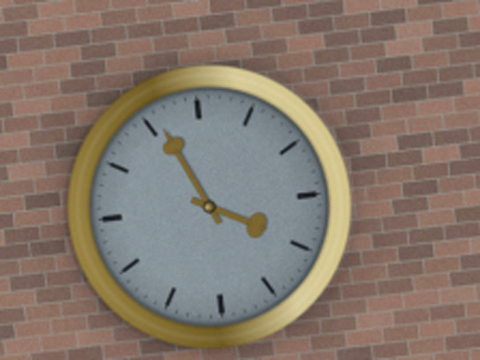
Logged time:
h=3 m=56
